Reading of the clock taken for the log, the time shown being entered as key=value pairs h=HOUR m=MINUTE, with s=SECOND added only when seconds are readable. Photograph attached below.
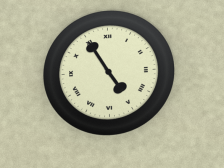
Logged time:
h=4 m=55
